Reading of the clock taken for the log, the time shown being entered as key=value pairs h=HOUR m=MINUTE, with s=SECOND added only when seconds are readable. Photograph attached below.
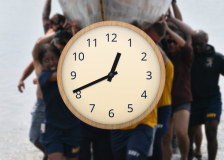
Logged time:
h=12 m=41
